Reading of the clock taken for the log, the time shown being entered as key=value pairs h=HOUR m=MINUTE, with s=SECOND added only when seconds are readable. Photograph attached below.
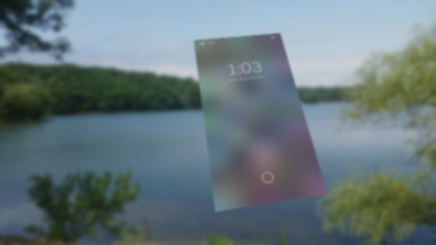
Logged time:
h=1 m=3
